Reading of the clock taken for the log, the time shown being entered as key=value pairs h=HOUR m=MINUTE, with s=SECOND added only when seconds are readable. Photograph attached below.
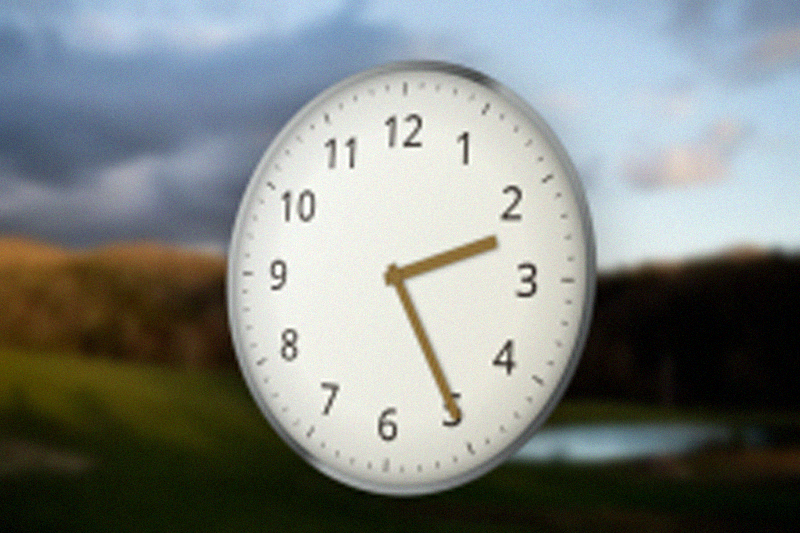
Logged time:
h=2 m=25
